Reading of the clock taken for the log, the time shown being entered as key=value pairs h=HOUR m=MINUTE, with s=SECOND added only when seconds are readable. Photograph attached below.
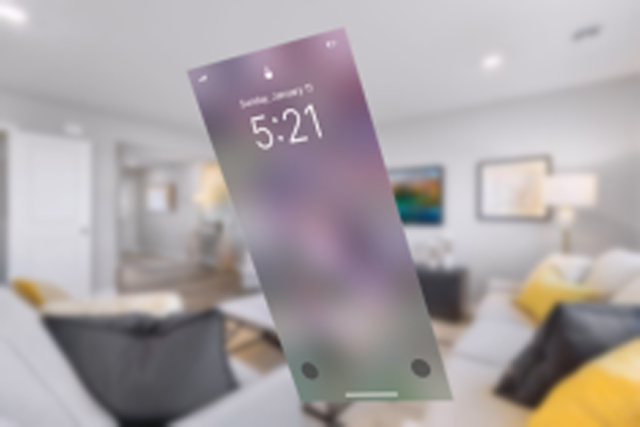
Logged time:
h=5 m=21
